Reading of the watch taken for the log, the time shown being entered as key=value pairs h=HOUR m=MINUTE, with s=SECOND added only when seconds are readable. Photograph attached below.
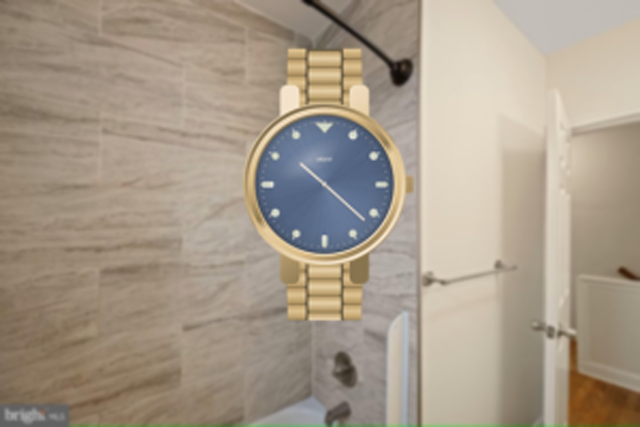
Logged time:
h=10 m=22
